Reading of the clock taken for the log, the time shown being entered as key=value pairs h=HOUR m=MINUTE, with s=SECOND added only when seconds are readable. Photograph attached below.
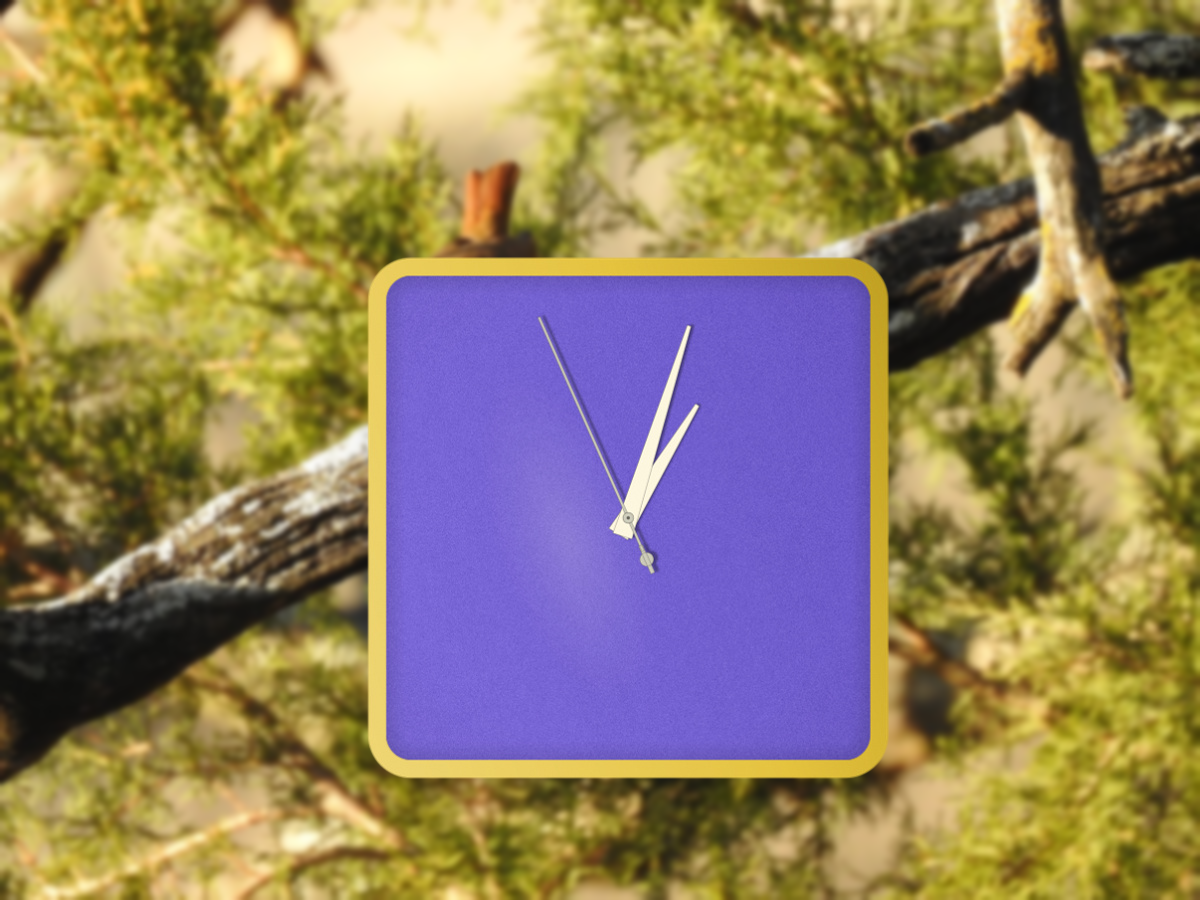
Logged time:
h=1 m=2 s=56
